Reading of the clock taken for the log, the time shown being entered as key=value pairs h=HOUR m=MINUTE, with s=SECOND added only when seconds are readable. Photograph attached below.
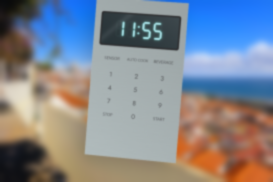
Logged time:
h=11 m=55
